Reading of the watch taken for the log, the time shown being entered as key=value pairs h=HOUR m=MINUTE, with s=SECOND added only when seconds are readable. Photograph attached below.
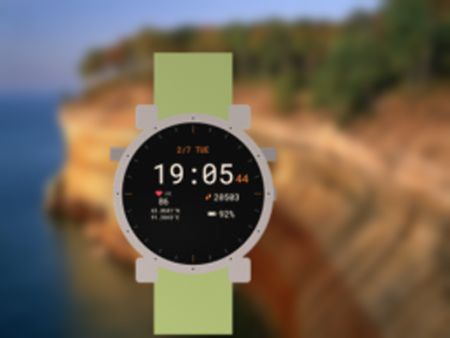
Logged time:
h=19 m=5
